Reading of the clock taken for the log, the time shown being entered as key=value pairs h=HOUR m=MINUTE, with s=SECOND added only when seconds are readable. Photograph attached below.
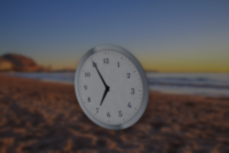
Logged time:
h=6 m=55
